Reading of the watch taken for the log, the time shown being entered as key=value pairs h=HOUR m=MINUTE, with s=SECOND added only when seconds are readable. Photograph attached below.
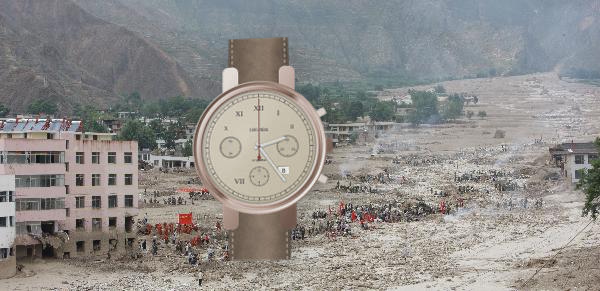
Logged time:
h=2 m=24
